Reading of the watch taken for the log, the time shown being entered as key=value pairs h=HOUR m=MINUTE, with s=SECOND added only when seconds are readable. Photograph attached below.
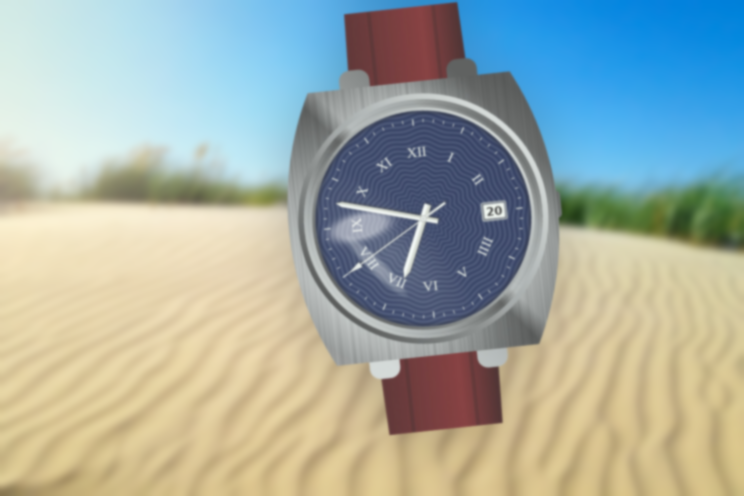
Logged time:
h=6 m=47 s=40
